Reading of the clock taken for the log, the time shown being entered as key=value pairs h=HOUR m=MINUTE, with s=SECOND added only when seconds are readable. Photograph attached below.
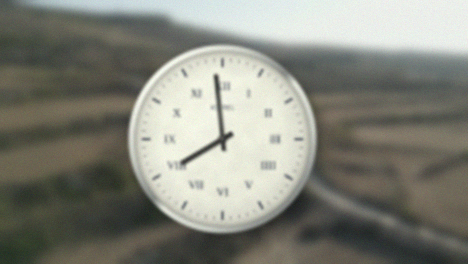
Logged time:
h=7 m=59
